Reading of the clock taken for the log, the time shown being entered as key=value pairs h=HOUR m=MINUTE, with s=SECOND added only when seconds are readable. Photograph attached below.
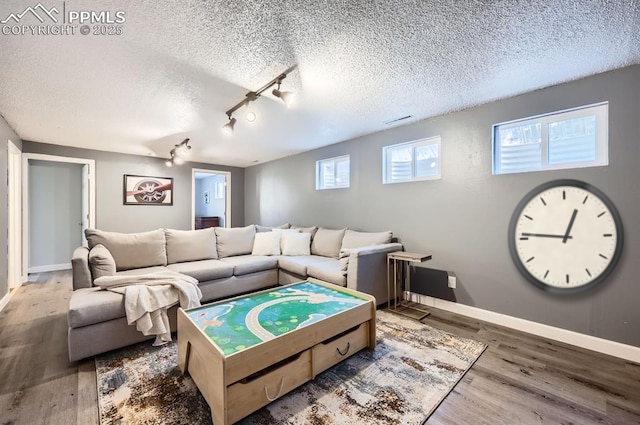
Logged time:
h=12 m=46
